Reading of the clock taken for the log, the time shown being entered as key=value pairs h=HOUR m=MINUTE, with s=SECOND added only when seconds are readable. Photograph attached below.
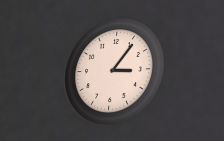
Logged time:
h=3 m=6
